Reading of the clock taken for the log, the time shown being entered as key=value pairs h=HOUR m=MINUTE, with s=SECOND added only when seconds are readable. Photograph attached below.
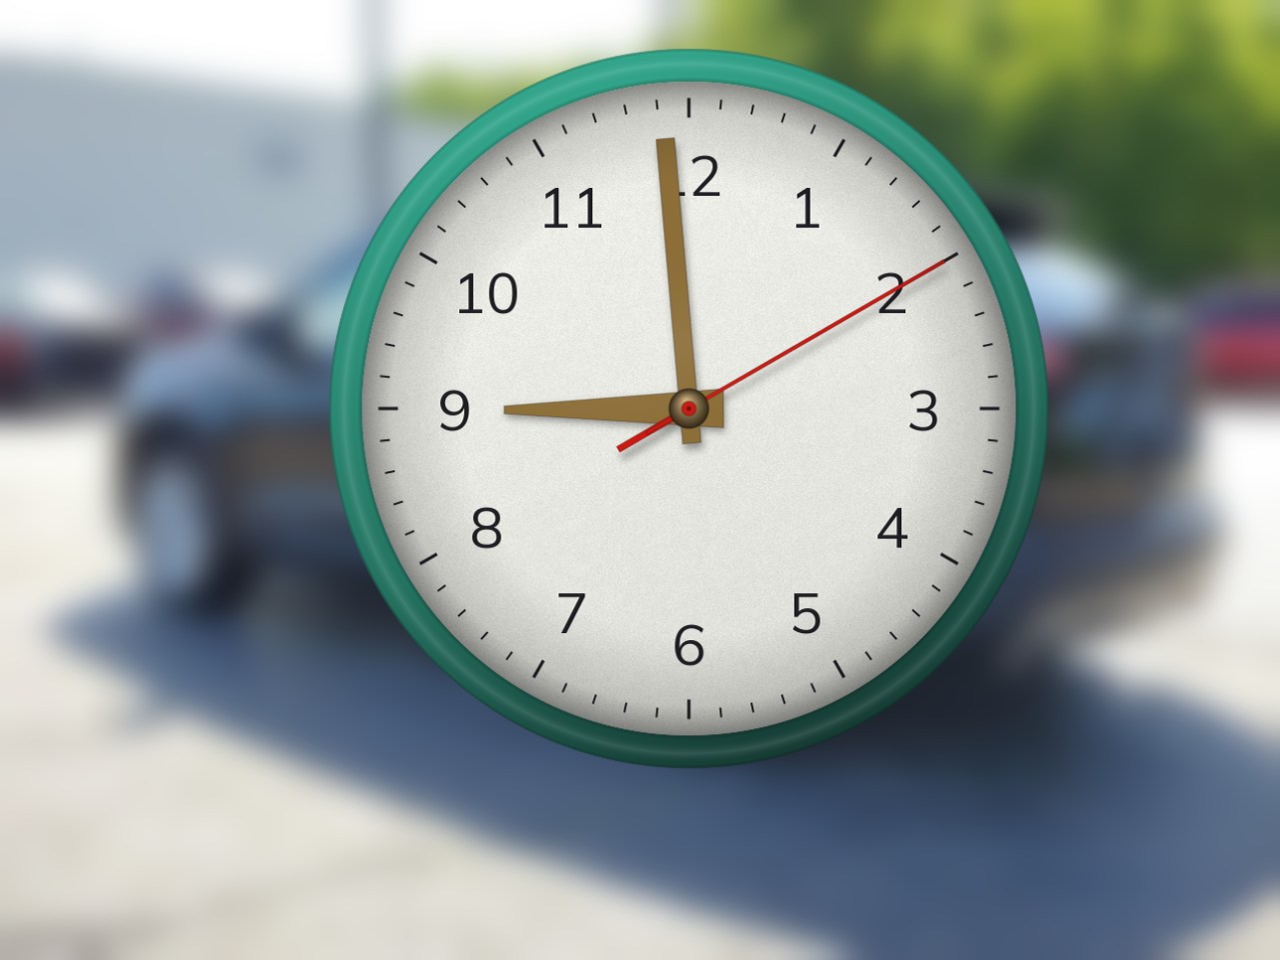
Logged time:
h=8 m=59 s=10
